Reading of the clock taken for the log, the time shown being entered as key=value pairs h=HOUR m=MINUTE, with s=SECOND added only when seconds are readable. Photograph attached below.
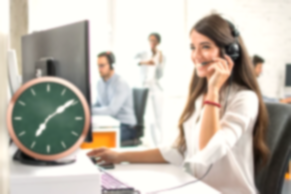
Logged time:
h=7 m=9
